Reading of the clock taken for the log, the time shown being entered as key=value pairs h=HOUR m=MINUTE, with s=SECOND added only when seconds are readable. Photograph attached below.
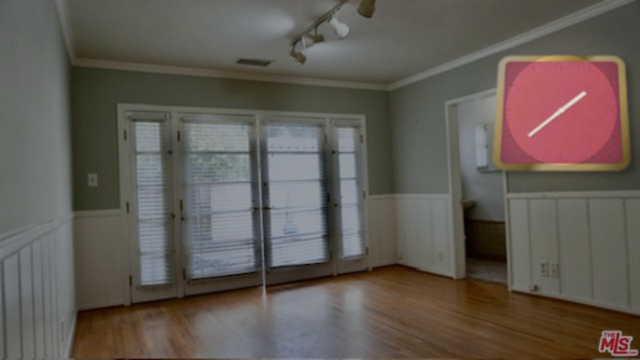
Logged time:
h=1 m=38
